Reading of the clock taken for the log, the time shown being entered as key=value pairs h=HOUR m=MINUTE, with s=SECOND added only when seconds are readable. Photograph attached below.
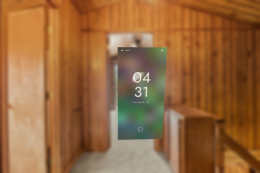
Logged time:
h=4 m=31
